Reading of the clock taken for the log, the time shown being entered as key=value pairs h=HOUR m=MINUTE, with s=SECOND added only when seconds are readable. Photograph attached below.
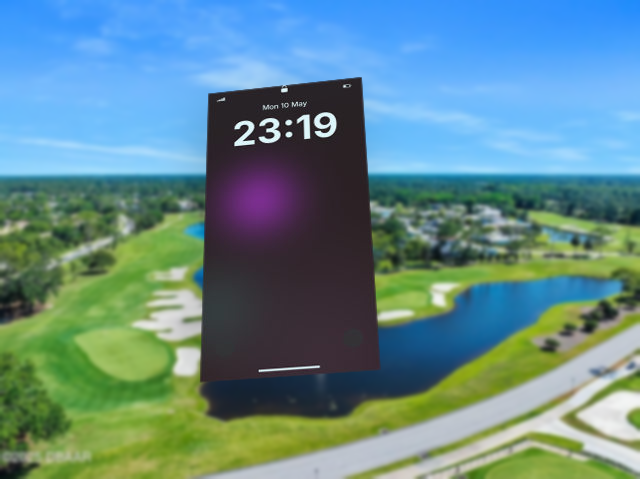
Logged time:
h=23 m=19
